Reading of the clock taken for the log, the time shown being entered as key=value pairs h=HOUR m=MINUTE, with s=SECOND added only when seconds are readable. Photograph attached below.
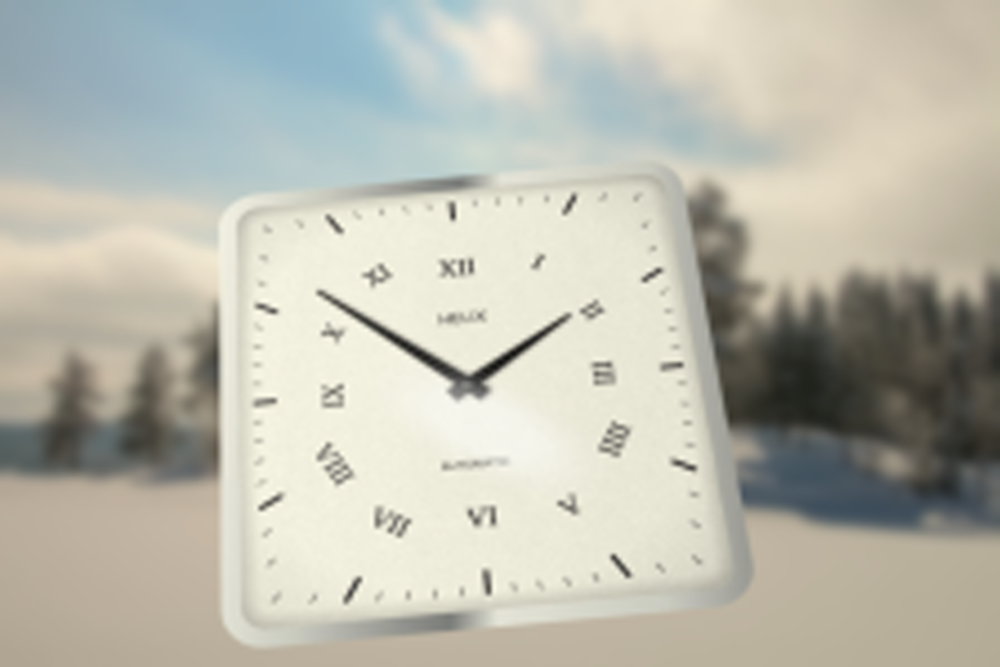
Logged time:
h=1 m=52
